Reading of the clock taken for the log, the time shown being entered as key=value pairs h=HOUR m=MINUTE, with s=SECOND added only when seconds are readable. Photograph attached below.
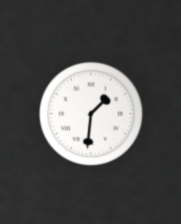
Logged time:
h=1 m=31
